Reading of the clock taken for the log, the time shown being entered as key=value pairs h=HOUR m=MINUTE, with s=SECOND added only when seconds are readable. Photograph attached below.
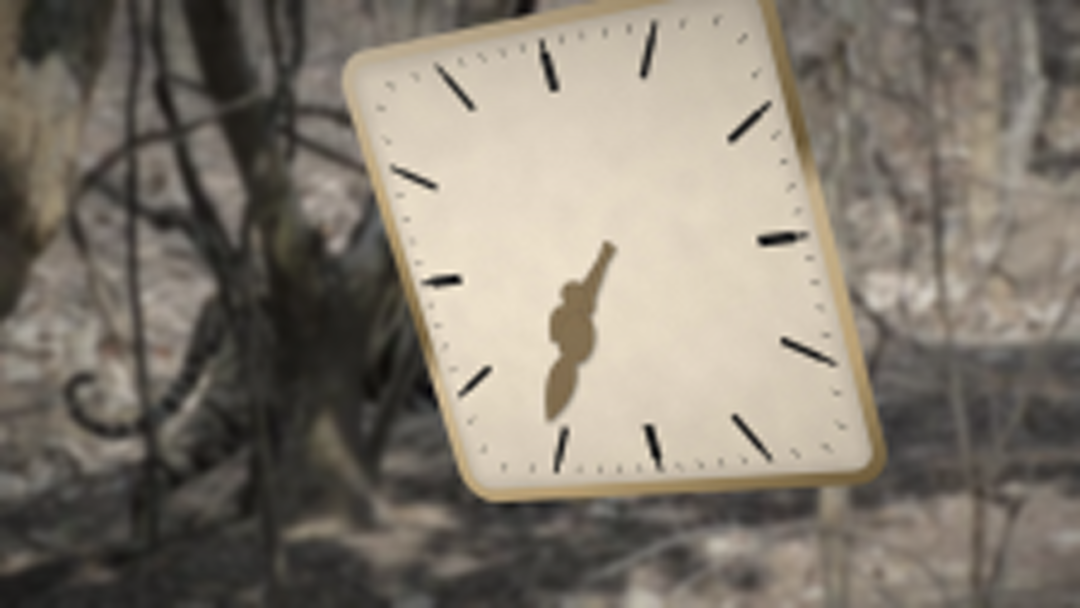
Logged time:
h=7 m=36
